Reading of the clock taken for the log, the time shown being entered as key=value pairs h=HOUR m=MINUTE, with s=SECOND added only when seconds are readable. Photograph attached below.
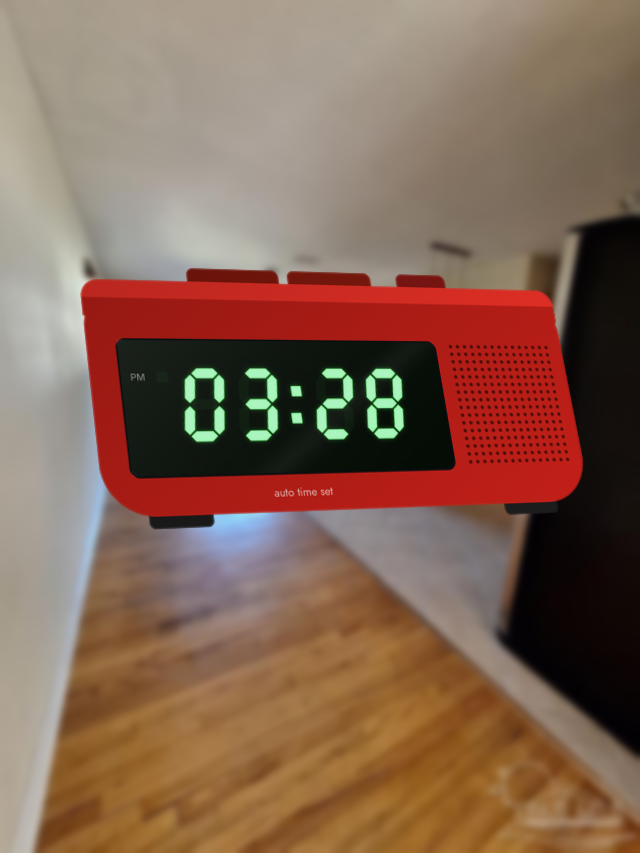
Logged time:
h=3 m=28
